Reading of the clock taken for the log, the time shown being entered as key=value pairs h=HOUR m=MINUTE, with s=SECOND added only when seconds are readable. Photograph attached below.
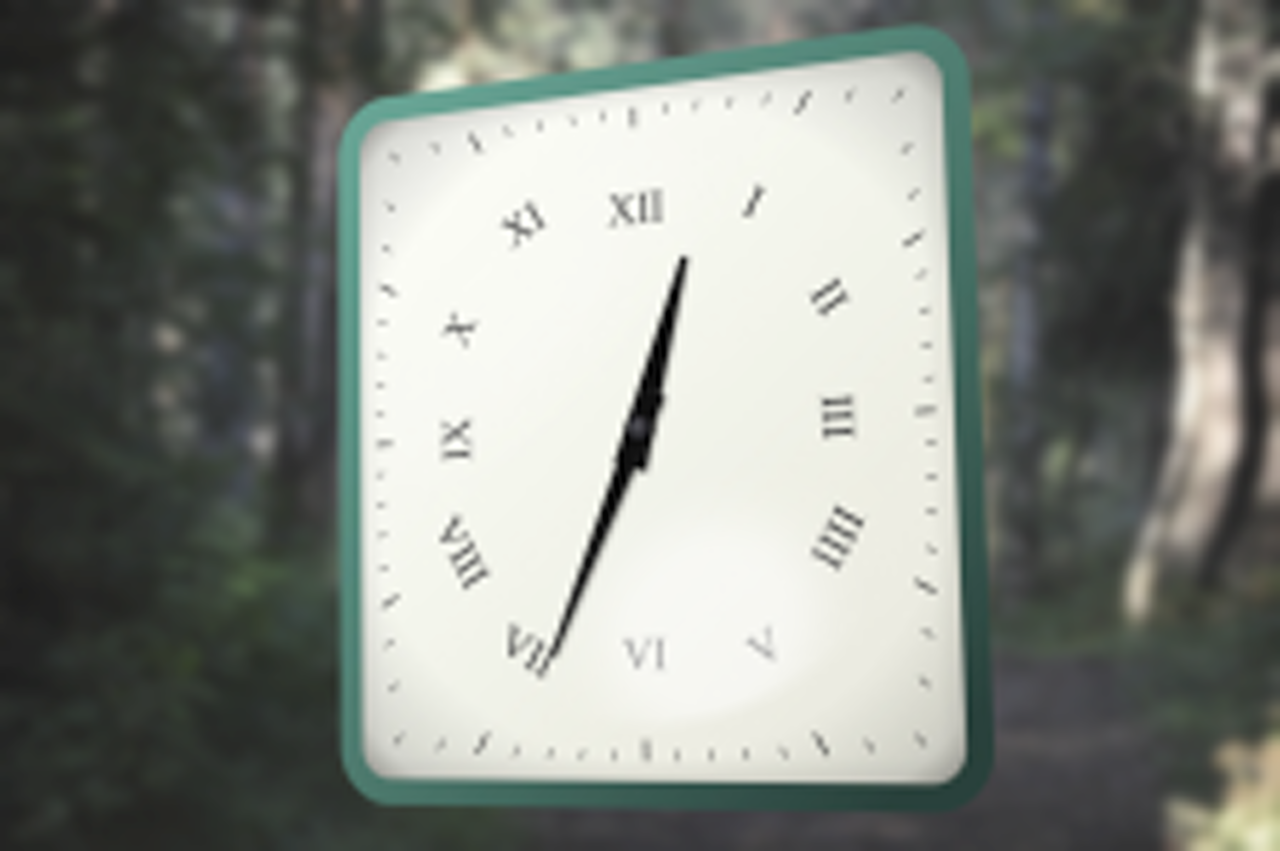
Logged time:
h=12 m=34
